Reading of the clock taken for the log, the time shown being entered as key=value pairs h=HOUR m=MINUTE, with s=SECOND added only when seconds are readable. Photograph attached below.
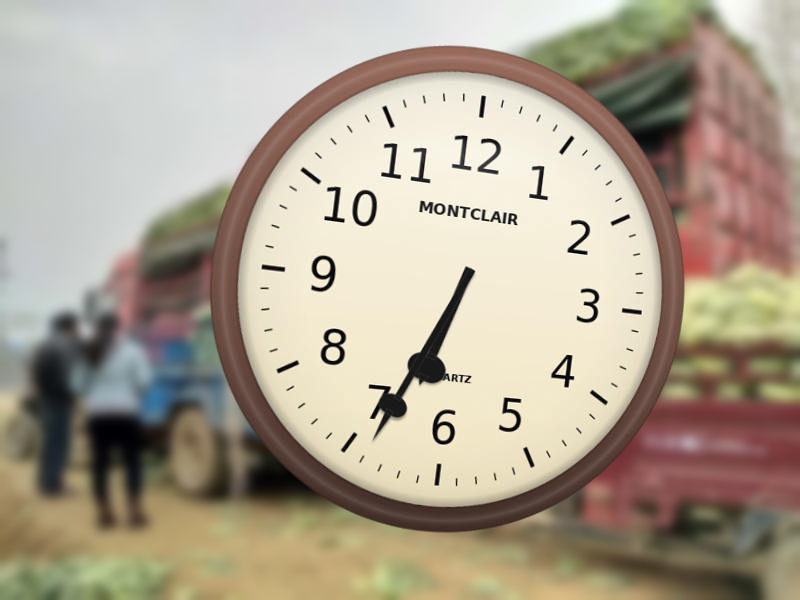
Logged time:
h=6 m=34
